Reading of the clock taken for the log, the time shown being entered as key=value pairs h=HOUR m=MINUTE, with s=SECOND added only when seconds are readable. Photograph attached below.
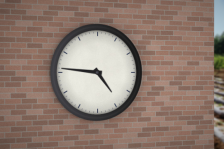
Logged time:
h=4 m=46
